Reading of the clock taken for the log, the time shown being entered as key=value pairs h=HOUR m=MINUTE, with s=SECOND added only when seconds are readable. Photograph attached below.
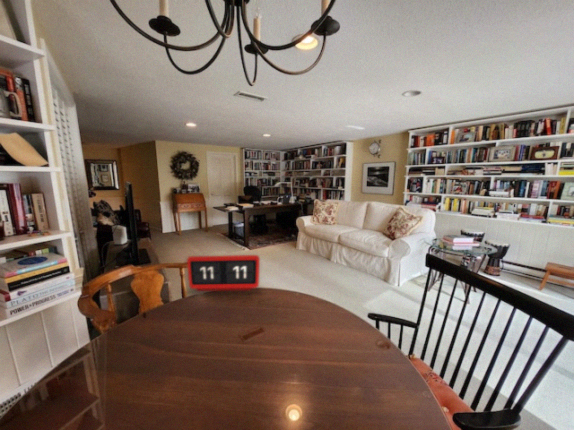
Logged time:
h=11 m=11
